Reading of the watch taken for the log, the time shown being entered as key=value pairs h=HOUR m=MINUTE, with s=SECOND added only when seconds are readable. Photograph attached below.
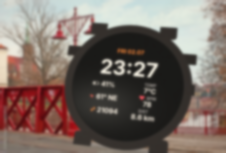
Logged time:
h=23 m=27
